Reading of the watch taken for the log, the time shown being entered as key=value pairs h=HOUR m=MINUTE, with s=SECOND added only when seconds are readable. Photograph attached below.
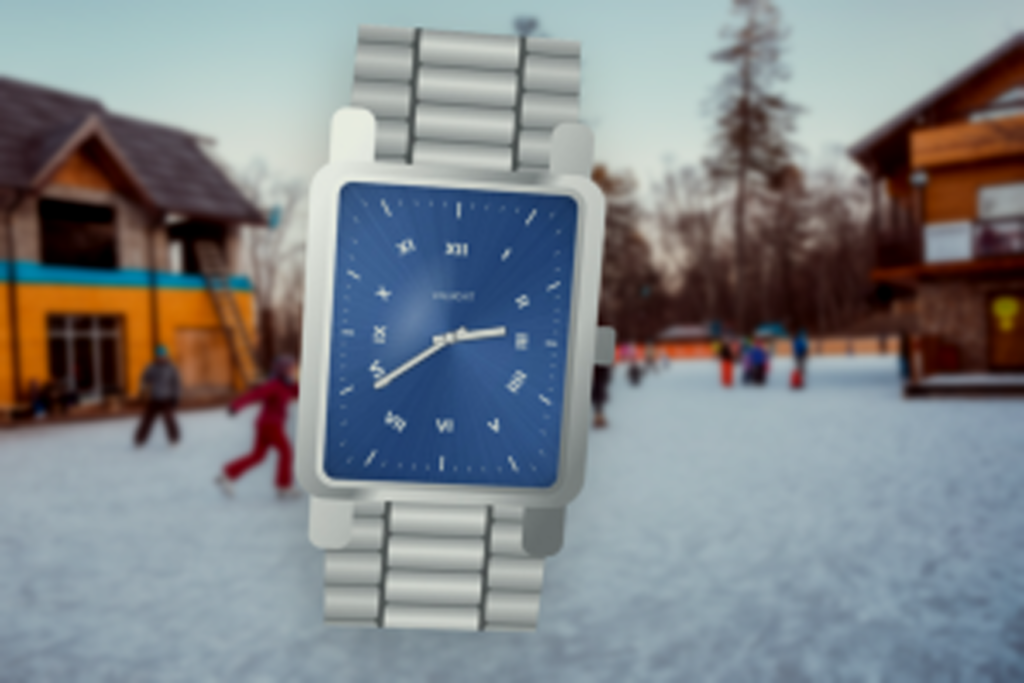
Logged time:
h=2 m=39
